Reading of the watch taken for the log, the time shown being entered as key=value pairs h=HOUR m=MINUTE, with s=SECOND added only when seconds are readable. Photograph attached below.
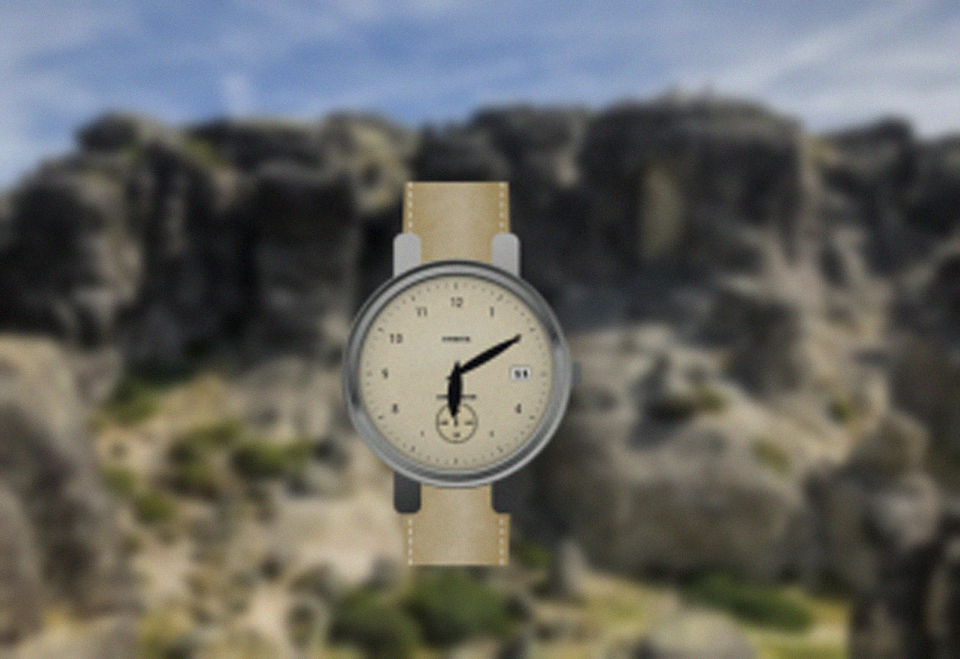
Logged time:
h=6 m=10
